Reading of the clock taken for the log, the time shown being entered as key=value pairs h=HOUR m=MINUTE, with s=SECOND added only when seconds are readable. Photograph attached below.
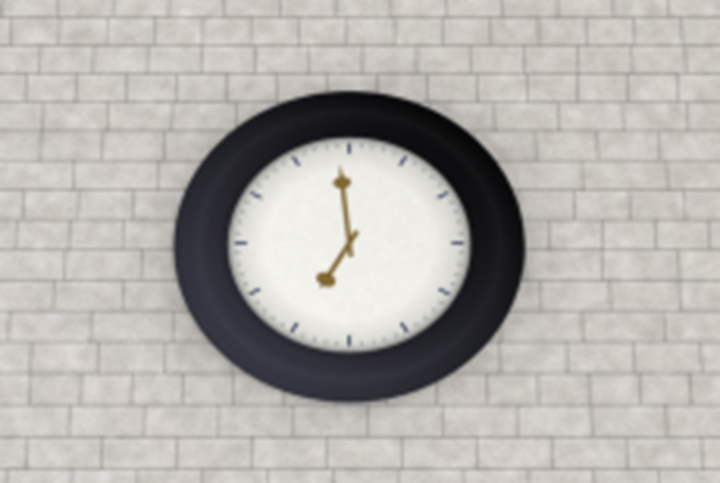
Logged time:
h=6 m=59
